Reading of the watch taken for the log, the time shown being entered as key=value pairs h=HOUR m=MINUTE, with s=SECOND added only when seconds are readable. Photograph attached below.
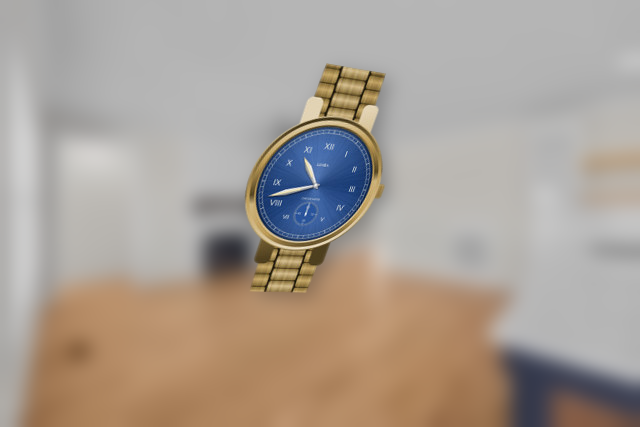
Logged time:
h=10 m=42
